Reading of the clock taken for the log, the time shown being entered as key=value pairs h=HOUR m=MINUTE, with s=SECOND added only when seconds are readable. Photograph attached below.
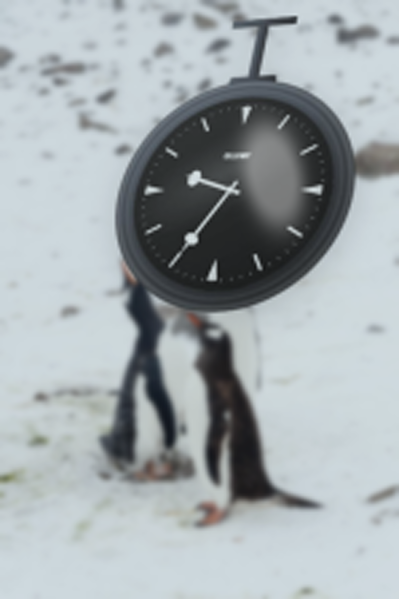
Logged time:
h=9 m=35
